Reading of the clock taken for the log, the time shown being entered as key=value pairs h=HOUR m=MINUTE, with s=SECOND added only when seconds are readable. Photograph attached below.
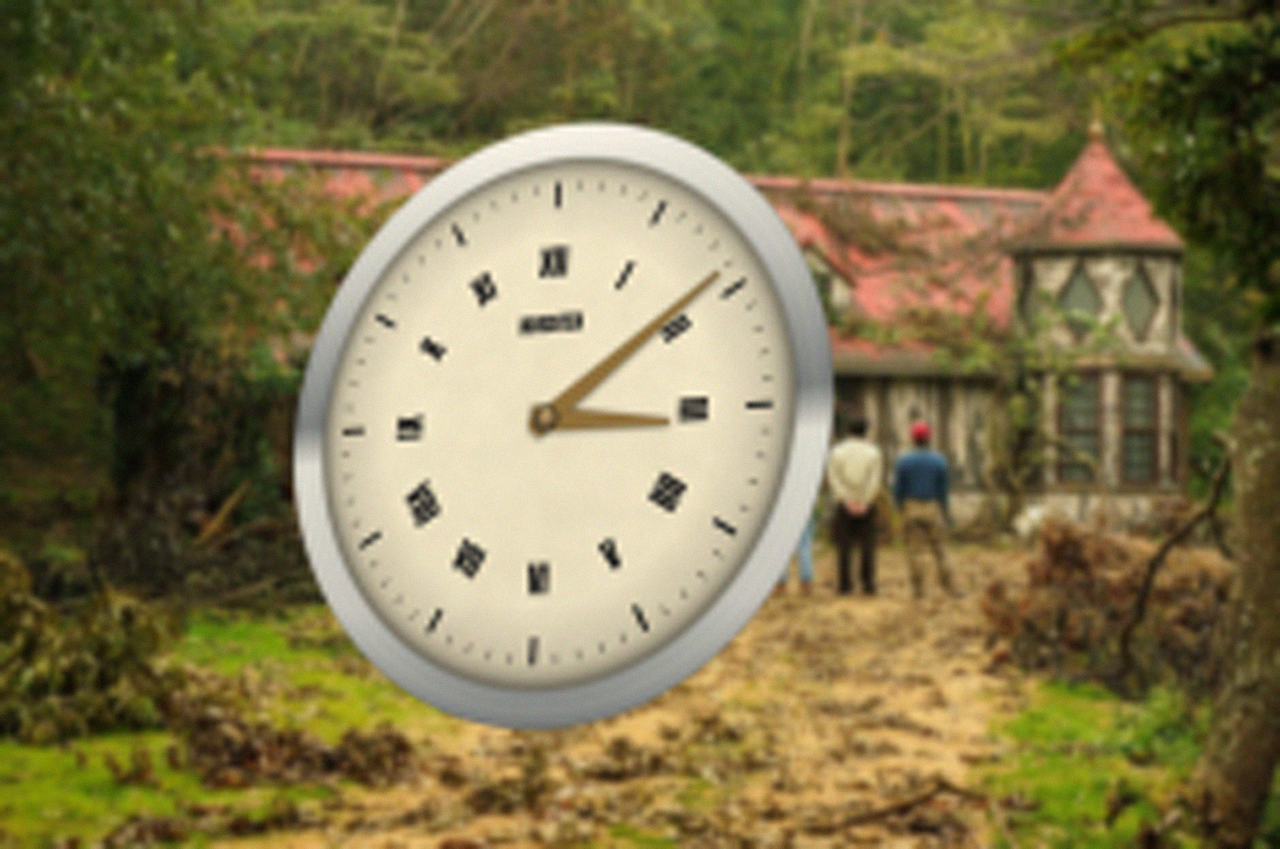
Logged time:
h=3 m=9
